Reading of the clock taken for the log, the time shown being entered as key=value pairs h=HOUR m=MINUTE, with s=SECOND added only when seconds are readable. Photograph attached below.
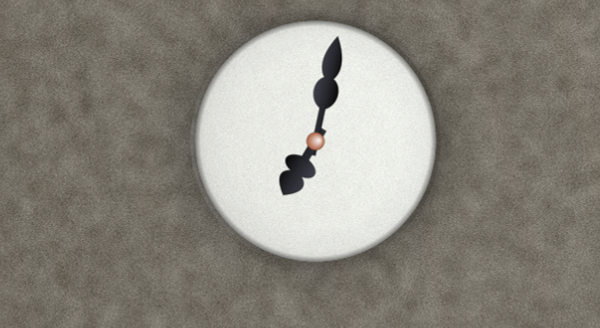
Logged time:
h=7 m=2
